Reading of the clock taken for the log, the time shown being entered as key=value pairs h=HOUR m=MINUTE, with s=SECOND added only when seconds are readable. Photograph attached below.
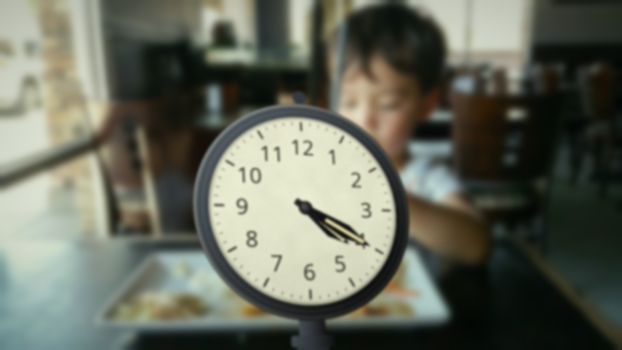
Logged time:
h=4 m=20
